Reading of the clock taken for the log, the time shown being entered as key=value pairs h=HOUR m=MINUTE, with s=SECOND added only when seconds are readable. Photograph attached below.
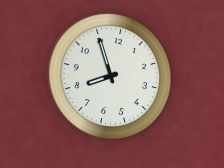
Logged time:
h=7 m=55
